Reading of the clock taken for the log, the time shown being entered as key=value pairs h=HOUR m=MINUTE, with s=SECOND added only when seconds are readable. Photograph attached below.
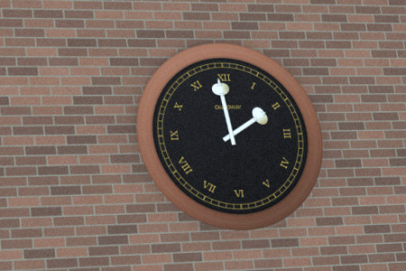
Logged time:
h=1 m=59
